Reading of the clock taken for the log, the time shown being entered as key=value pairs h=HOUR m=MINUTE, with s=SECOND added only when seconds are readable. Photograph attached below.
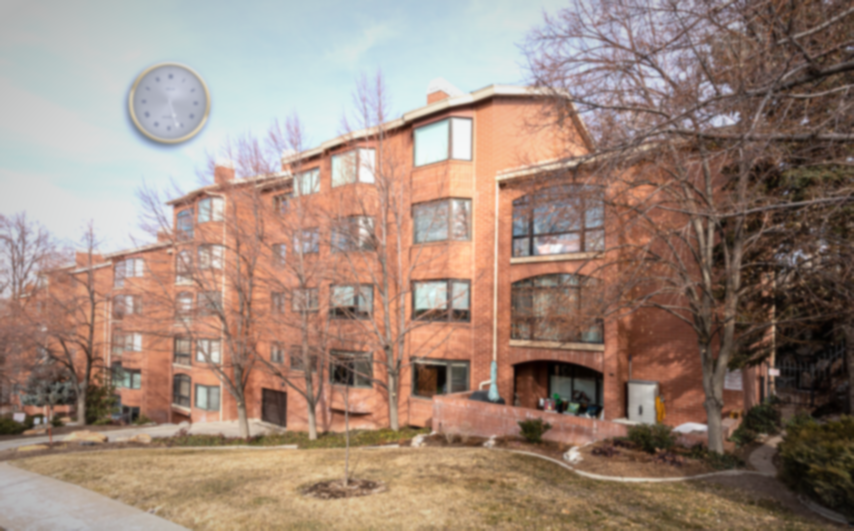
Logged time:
h=5 m=27
